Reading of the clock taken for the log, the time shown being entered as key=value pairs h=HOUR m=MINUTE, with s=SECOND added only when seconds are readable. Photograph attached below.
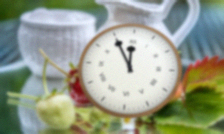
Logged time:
h=11 m=55
